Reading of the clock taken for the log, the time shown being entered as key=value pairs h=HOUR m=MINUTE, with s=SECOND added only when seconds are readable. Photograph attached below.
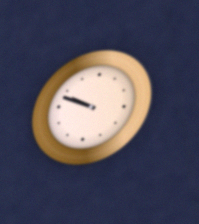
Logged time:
h=9 m=48
